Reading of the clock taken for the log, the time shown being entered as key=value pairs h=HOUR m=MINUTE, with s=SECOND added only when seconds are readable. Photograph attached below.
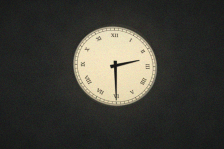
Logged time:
h=2 m=30
